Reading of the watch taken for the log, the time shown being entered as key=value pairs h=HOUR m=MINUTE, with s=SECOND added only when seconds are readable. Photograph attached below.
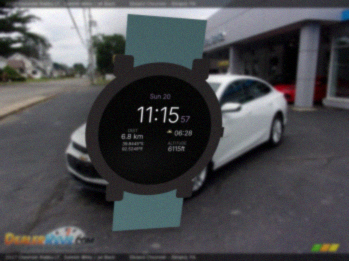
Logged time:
h=11 m=15
